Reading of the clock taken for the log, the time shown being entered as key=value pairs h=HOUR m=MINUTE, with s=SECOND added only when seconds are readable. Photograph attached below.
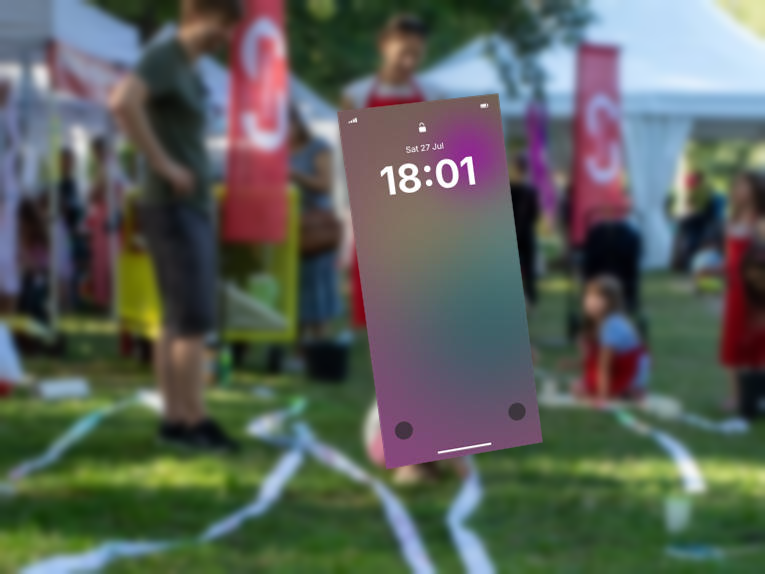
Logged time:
h=18 m=1
